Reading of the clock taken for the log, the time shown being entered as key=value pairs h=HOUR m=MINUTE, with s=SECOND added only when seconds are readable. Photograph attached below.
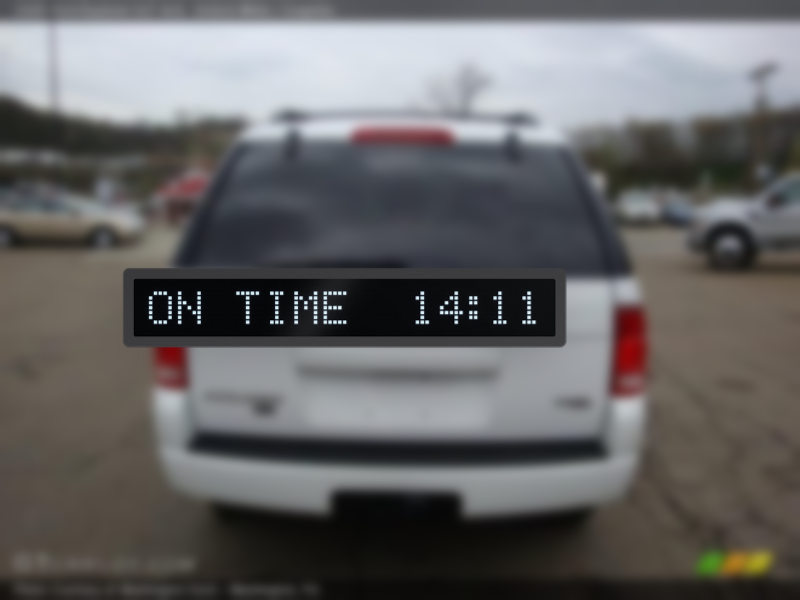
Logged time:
h=14 m=11
